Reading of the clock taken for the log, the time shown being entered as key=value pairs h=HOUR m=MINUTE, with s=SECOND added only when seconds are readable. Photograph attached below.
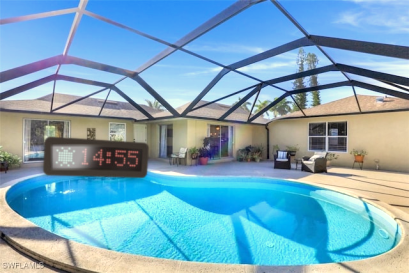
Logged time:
h=14 m=55
